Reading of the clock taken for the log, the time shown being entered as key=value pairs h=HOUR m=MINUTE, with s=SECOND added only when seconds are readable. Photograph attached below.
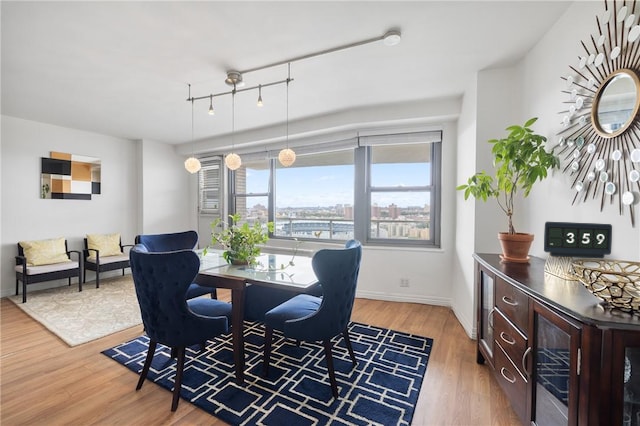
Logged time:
h=3 m=59
